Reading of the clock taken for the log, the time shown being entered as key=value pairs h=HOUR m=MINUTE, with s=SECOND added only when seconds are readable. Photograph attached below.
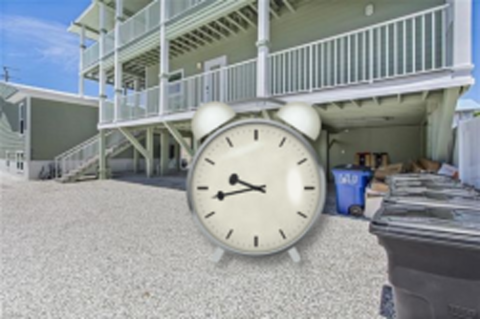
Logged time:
h=9 m=43
